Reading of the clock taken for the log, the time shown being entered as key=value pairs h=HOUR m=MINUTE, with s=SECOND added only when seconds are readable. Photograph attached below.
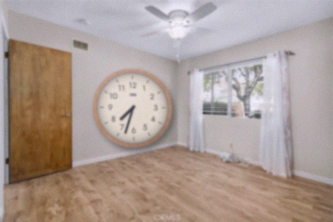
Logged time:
h=7 m=33
